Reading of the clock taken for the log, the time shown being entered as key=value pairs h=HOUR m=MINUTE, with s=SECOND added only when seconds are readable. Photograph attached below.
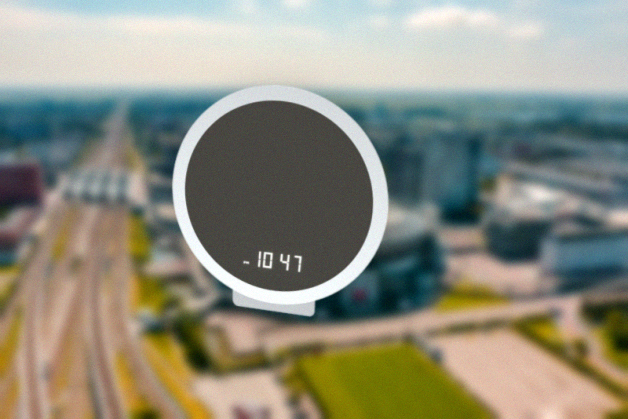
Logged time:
h=10 m=47
